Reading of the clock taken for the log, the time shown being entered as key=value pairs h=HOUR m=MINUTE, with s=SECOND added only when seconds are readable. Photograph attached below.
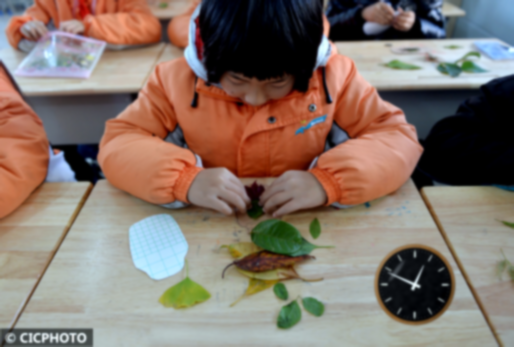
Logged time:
h=12 m=49
